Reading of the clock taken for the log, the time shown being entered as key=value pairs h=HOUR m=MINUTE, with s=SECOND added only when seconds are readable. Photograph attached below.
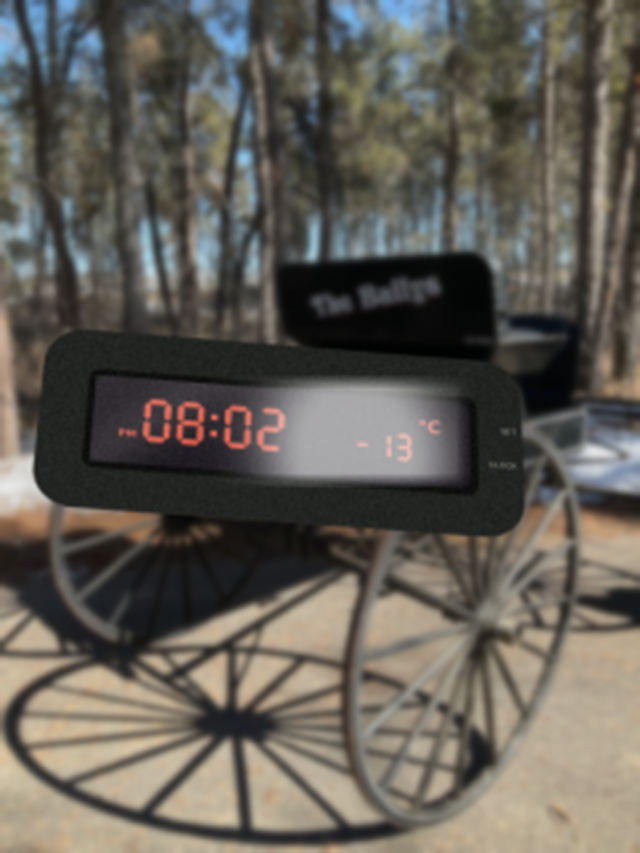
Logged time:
h=8 m=2
